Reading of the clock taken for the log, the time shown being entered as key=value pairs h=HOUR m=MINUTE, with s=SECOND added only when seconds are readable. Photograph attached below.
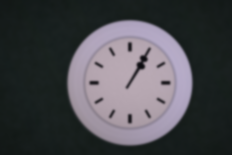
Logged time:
h=1 m=5
